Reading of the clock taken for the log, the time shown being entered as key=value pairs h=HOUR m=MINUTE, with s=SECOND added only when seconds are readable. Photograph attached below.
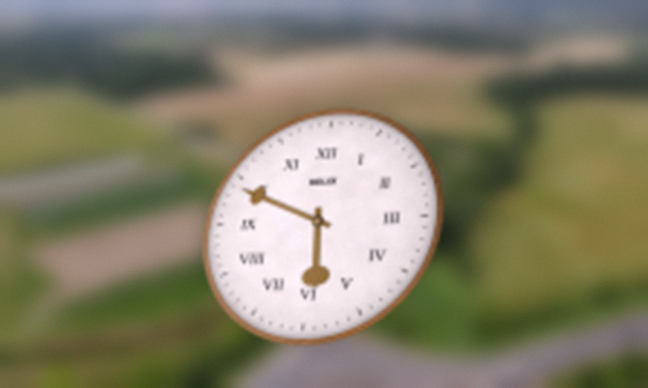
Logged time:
h=5 m=49
